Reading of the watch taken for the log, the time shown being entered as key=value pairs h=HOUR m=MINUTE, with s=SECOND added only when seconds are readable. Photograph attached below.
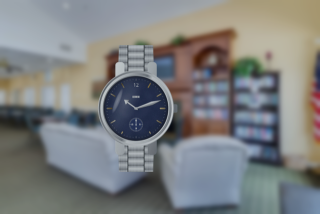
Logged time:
h=10 m=12
